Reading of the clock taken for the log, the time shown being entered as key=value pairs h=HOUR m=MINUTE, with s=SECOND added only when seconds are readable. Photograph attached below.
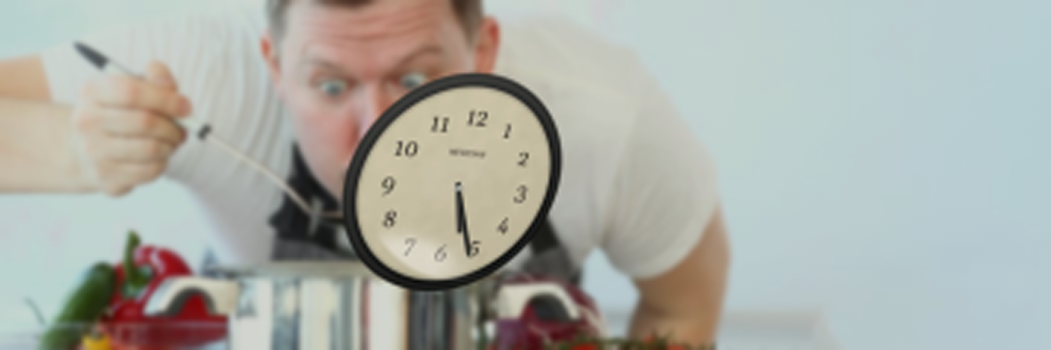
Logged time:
h=5 m=26
